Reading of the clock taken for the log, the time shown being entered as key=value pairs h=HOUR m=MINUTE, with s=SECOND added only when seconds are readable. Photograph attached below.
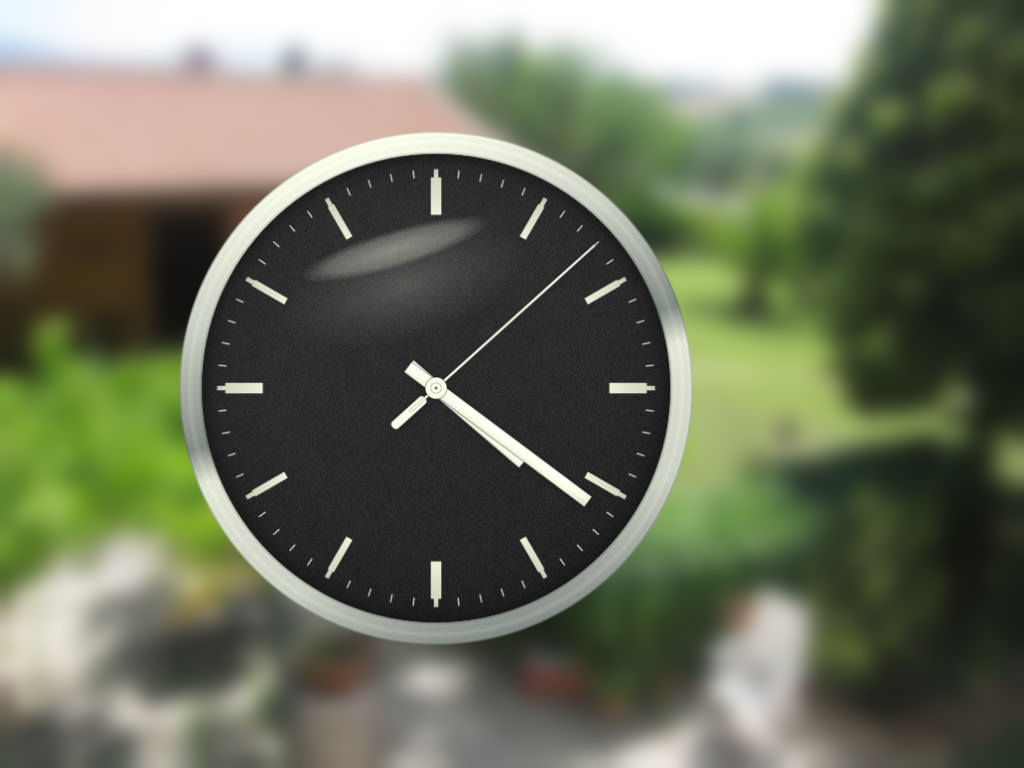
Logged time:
h=4 m=21 s=8
